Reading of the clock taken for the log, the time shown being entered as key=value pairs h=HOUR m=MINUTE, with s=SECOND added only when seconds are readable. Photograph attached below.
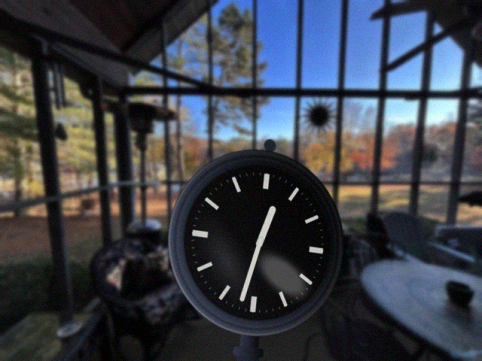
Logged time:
h=12 m=32
